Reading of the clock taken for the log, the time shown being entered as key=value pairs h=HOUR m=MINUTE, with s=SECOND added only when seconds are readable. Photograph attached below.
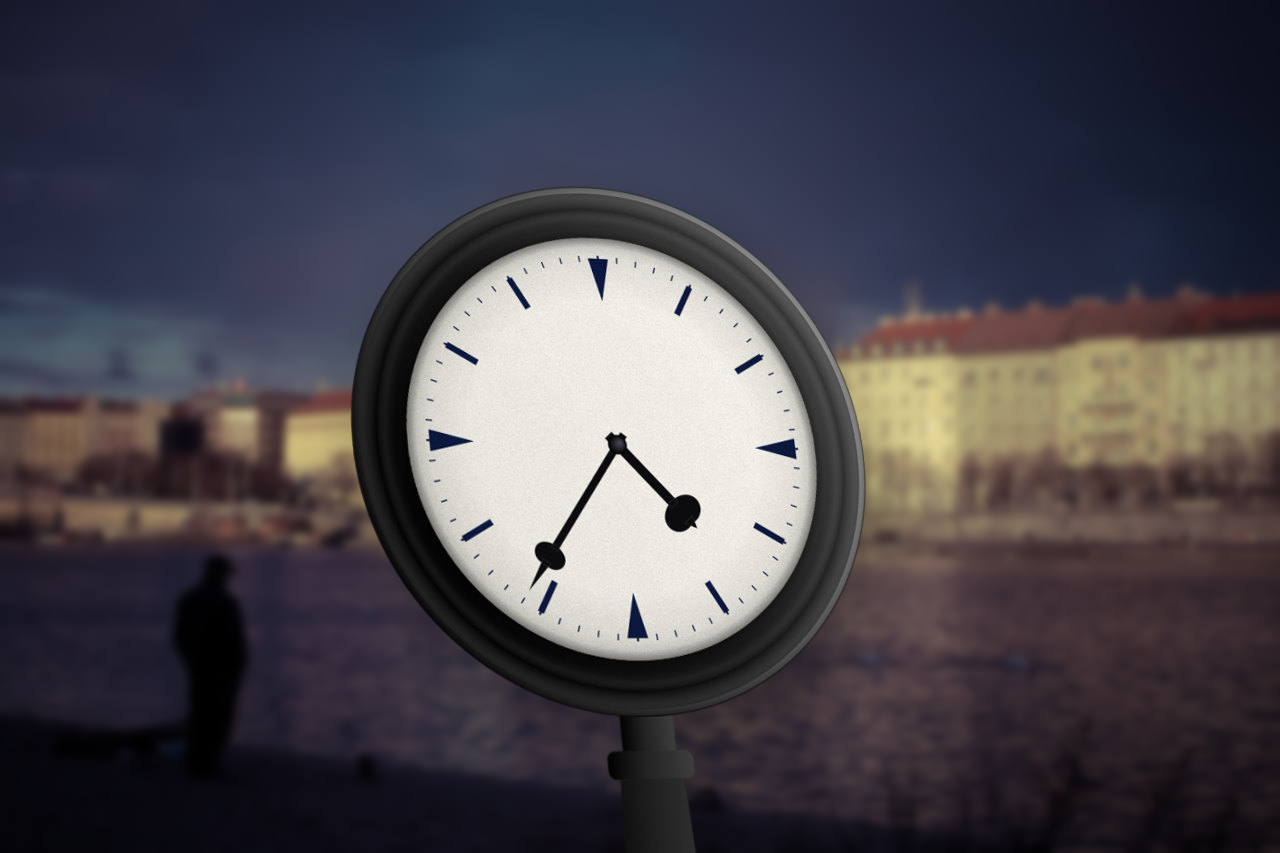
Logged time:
h=4 m=36
